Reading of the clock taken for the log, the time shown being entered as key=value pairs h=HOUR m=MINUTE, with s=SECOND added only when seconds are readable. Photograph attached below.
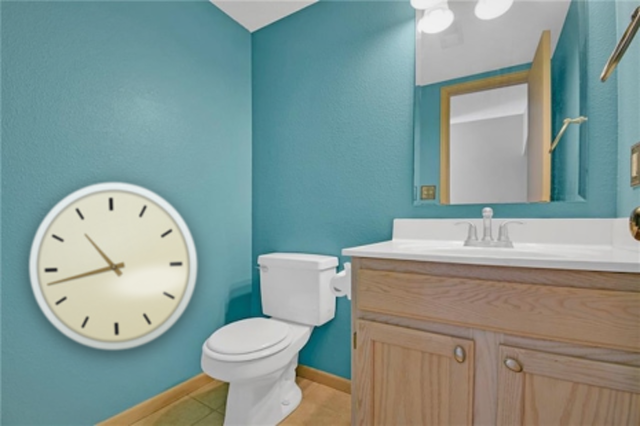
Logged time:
h=10 m=43
